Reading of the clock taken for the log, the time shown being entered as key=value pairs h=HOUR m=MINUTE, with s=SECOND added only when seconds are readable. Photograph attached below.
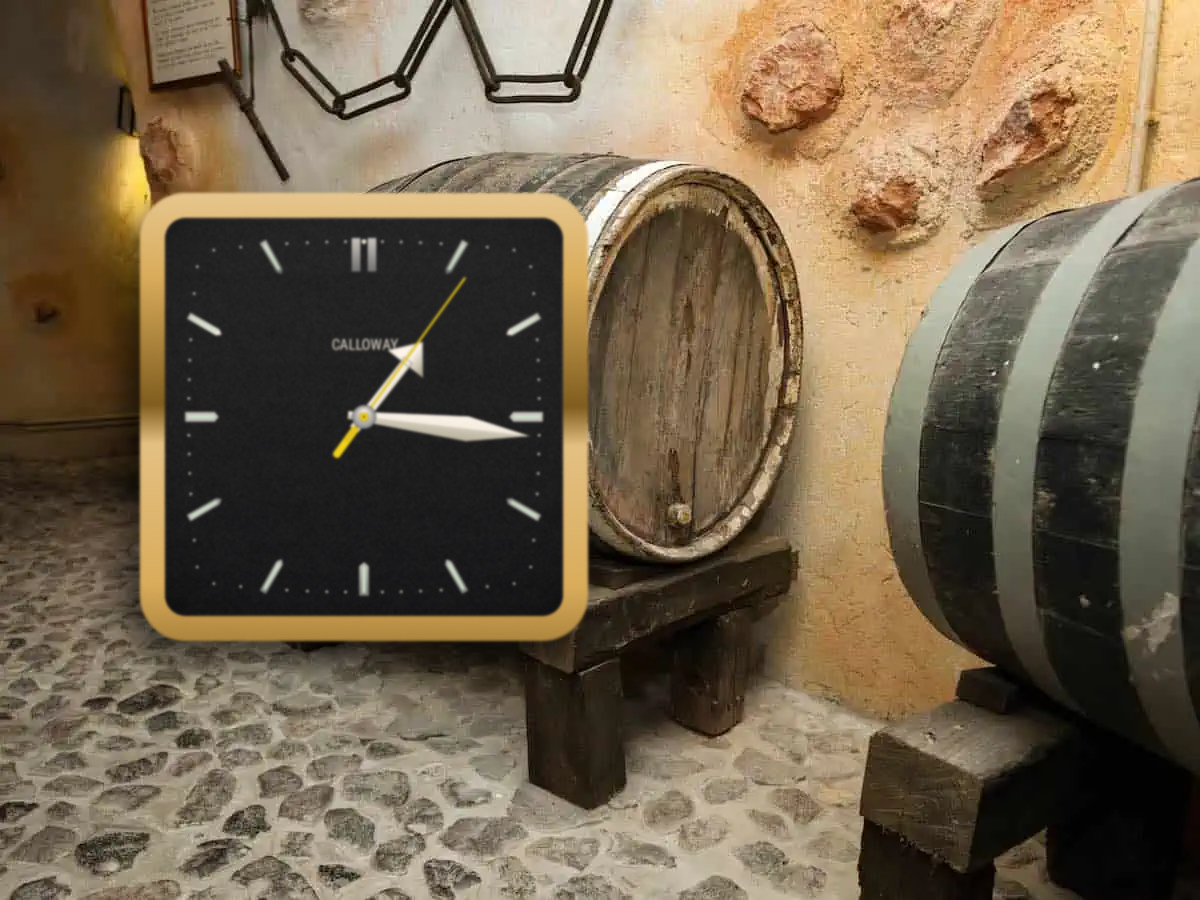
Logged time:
h=1 m=16 s=6
